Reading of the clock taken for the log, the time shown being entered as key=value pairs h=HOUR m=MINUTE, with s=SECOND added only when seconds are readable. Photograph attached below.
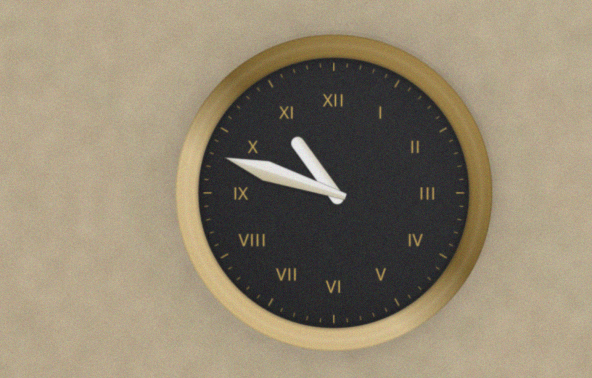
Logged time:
h=10 m=48
